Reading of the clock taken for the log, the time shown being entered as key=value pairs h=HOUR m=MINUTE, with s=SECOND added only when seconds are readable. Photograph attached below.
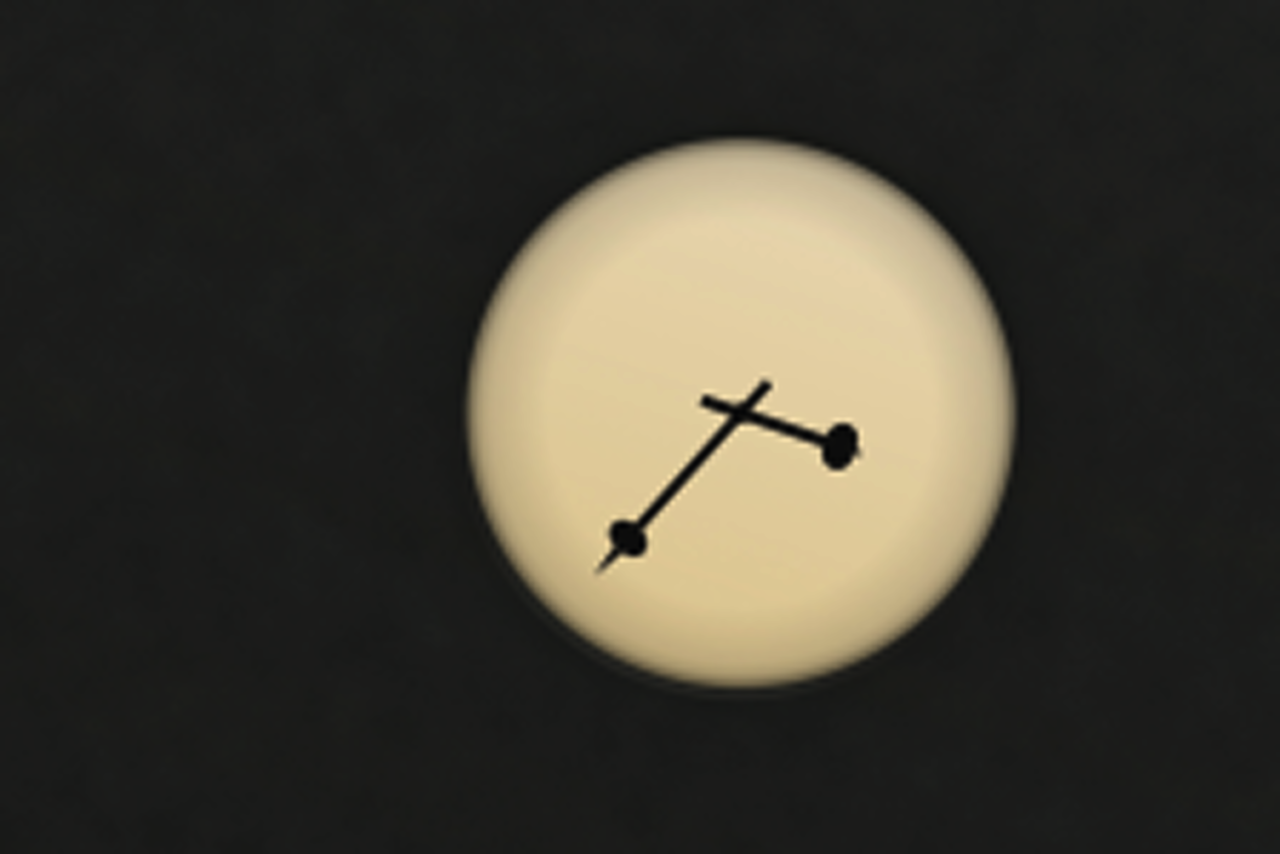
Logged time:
h=3 m=37
